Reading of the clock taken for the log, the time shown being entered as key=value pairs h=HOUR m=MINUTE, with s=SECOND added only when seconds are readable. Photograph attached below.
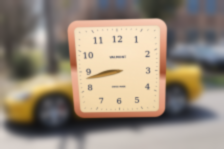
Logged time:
h=8 m=43
